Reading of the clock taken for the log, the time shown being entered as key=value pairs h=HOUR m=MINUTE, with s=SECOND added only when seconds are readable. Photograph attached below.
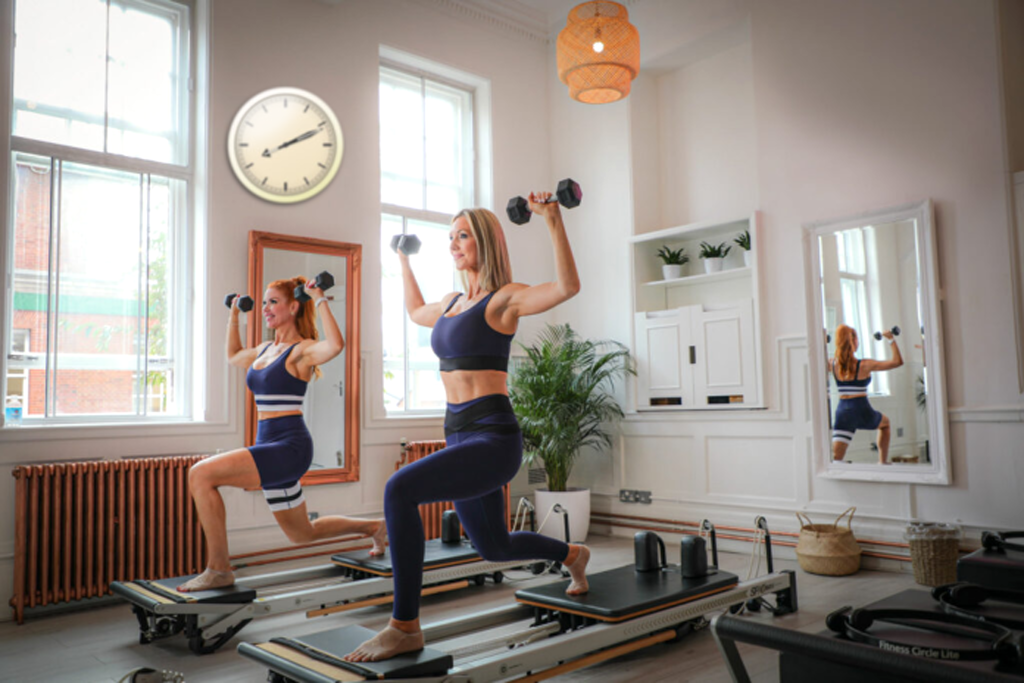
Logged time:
h=8 m=11
